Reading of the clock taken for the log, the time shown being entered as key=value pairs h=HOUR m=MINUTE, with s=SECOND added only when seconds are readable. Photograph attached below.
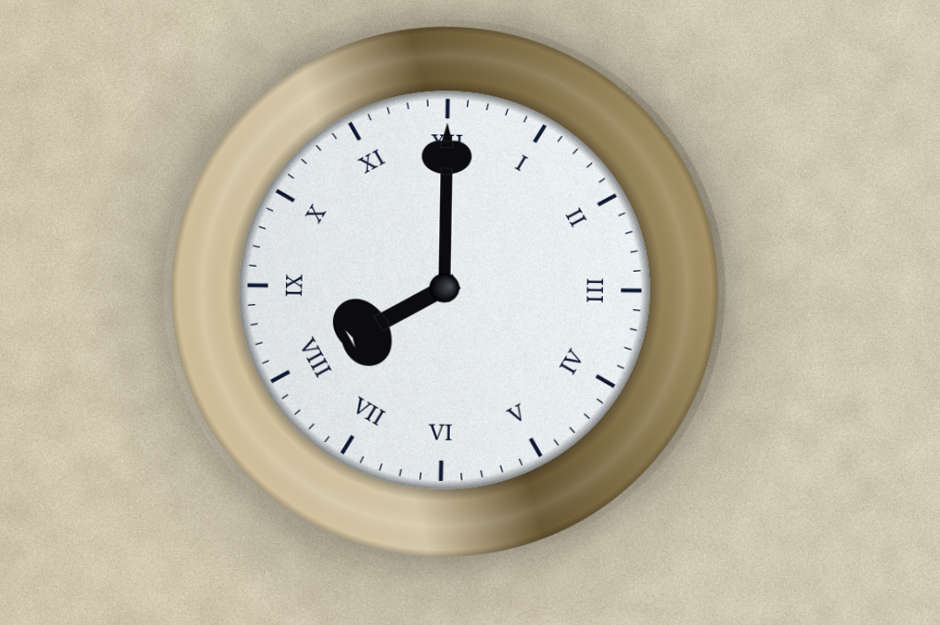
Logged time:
h=8 m=0
